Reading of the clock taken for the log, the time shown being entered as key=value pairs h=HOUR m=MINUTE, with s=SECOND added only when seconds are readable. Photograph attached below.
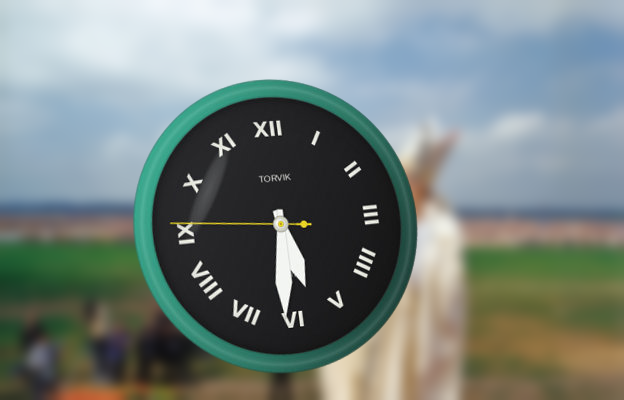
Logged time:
h=5 m=30 s=46
